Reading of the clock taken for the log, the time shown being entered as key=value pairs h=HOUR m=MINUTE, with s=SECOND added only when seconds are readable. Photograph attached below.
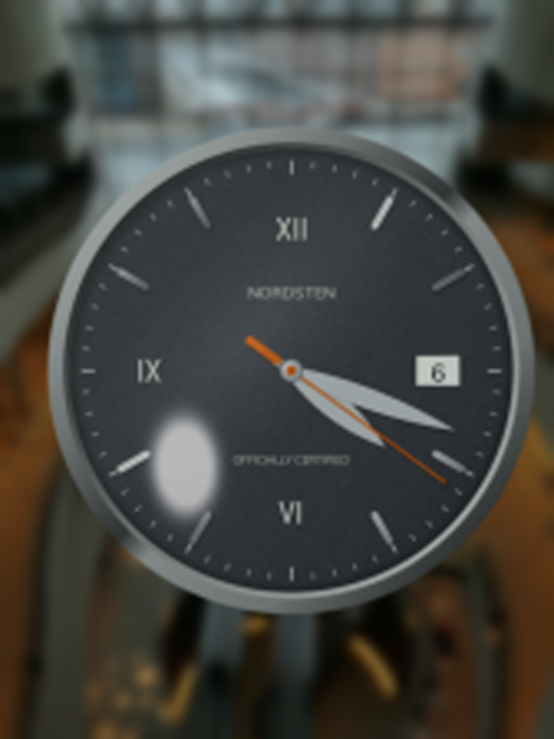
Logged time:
h=4 m=18 s=21
